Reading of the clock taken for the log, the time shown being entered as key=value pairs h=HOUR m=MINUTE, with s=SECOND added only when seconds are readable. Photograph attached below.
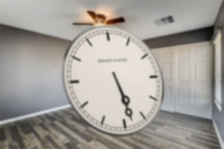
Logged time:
h=5 m=28
